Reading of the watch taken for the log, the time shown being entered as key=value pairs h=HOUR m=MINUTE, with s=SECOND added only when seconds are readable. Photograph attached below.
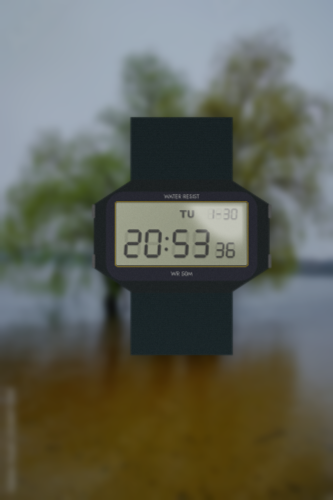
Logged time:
h=20 m=53 s=36
